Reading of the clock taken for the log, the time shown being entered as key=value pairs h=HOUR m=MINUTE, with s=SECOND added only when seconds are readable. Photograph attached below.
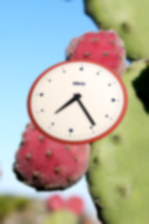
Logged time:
h=7 m=24
